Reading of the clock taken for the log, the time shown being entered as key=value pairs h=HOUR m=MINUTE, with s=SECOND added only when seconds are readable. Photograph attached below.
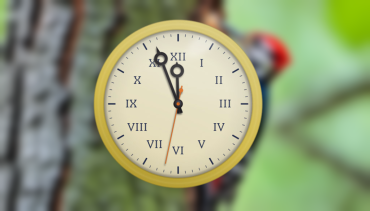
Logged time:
h=11 m=56 s=32
